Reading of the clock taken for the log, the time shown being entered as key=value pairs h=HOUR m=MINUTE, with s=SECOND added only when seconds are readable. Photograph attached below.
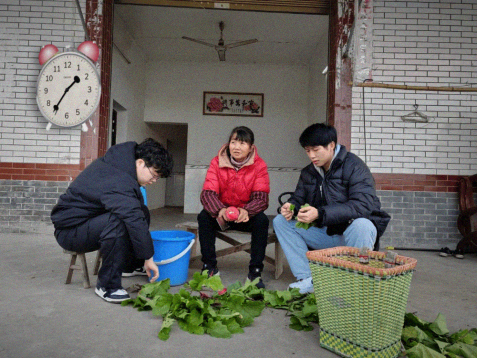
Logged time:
h=1 m=36
